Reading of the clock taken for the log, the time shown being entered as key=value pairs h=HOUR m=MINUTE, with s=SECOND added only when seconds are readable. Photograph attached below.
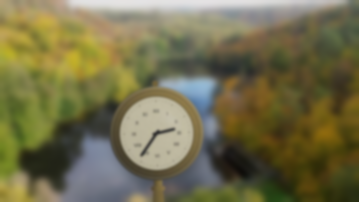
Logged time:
h=2 m=36
